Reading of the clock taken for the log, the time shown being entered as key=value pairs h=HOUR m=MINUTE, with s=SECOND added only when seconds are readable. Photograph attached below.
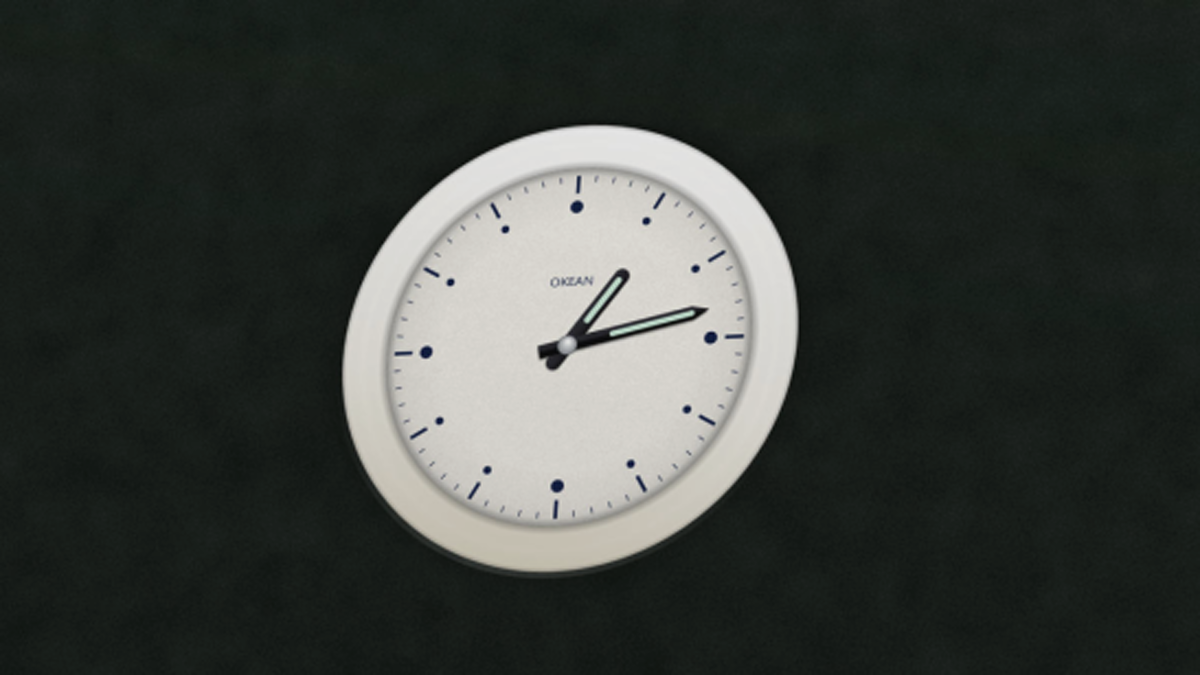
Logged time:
h=1 m=13
